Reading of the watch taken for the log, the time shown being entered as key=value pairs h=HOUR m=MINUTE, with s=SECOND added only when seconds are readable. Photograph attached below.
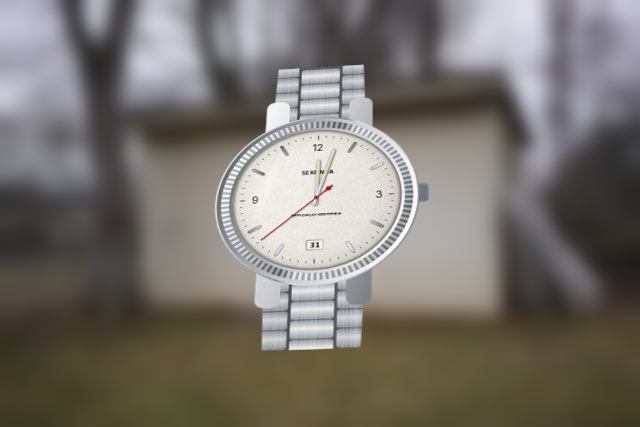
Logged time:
h=12 m=2 s=38
